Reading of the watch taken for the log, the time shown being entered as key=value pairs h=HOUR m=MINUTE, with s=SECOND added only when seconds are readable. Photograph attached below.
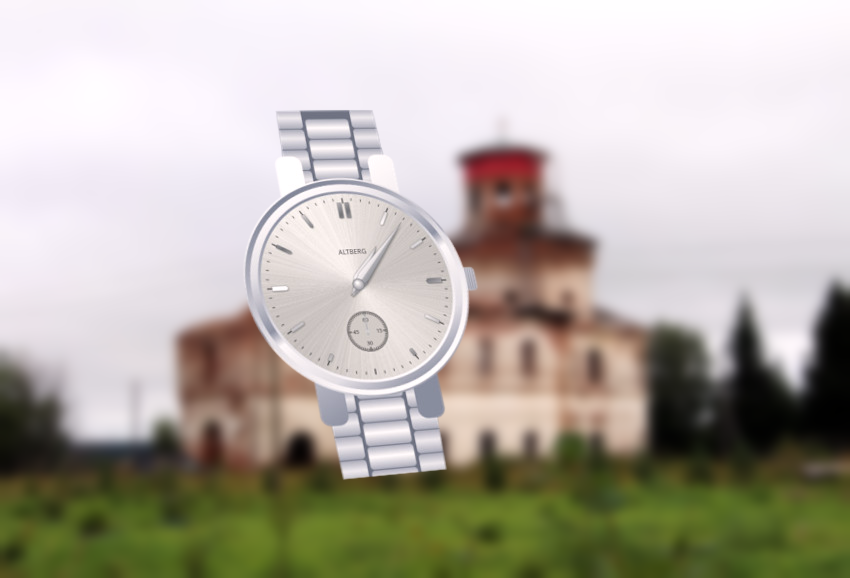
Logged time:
h=1 m=7
